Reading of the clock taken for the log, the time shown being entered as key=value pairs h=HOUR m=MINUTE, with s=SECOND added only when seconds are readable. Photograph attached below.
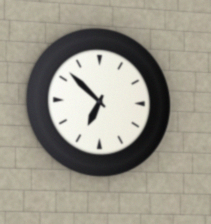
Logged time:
h=6 m=52
